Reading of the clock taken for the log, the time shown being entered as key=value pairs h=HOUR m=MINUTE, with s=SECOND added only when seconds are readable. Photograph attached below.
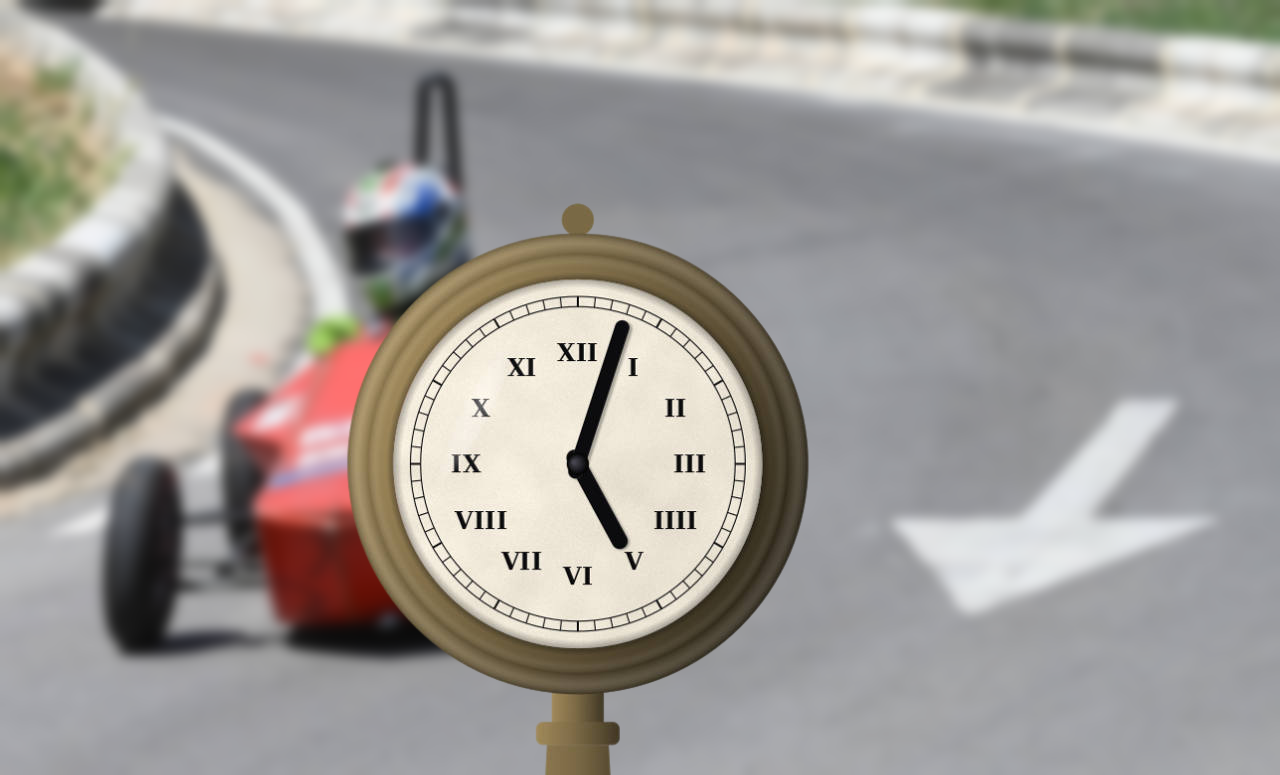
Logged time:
h=5 m=3
